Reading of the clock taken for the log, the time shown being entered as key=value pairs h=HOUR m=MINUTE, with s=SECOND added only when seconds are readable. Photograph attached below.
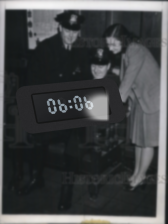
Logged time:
h=6 m=6
